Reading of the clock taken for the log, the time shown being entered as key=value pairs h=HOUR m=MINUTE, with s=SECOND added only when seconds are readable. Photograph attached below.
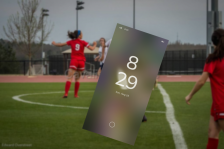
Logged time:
h=8 m=29
